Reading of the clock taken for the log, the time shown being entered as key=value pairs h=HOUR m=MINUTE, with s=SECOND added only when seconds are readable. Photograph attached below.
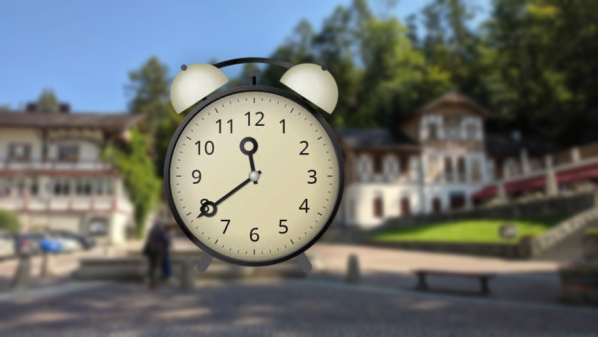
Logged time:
h=11 m=39
